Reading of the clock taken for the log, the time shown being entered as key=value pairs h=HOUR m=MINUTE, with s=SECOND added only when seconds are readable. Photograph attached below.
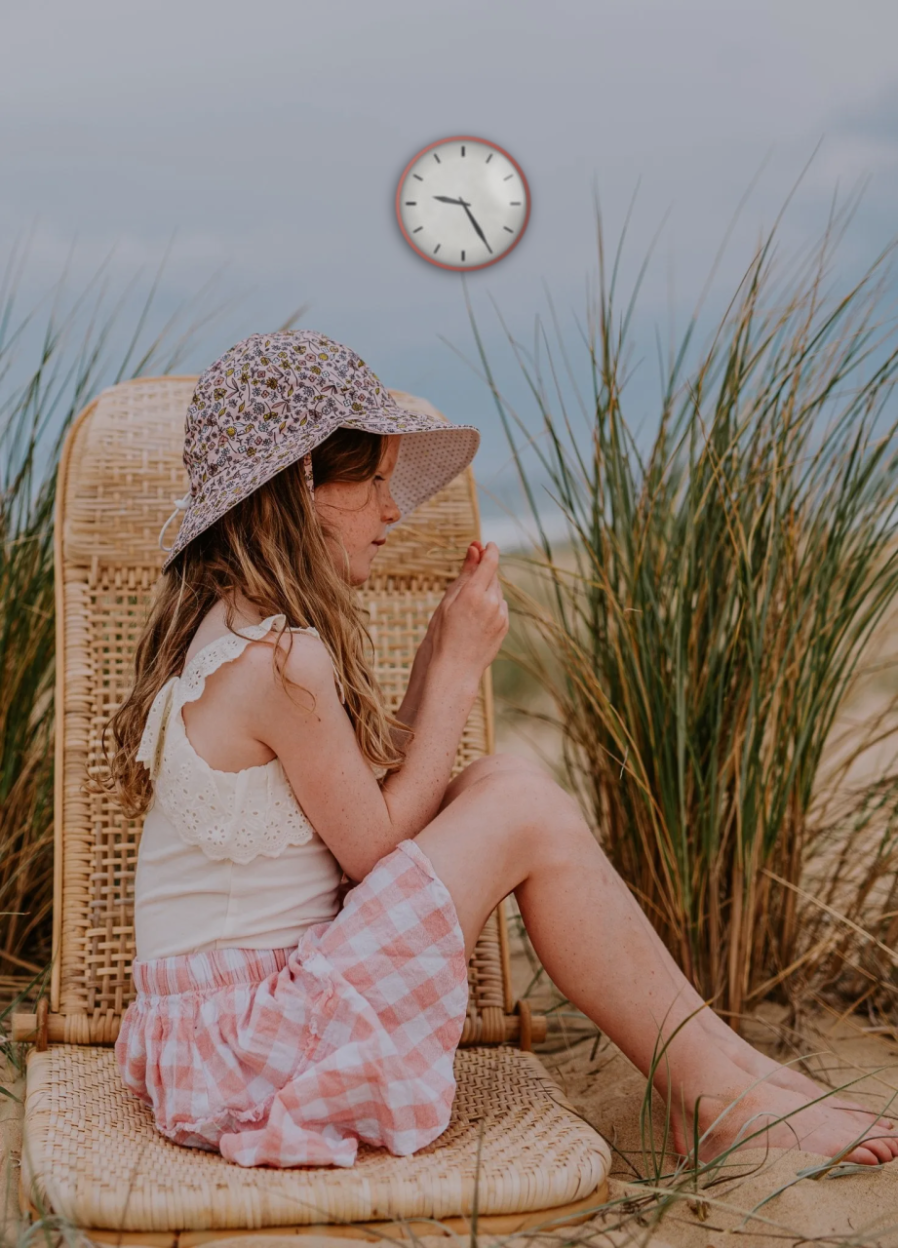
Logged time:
h=9 m=25
